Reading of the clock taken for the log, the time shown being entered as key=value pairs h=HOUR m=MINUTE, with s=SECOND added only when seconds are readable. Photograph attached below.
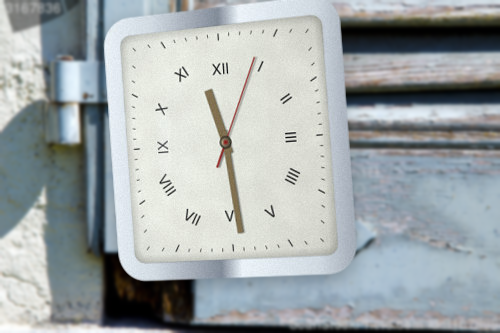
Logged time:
h=11 m=29 s=4
